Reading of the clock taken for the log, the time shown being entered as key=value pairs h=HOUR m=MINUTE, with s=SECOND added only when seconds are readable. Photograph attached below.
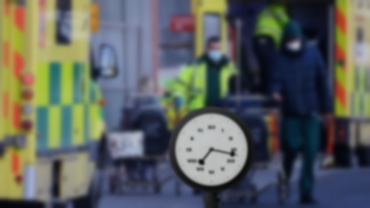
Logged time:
h=7 m=17
